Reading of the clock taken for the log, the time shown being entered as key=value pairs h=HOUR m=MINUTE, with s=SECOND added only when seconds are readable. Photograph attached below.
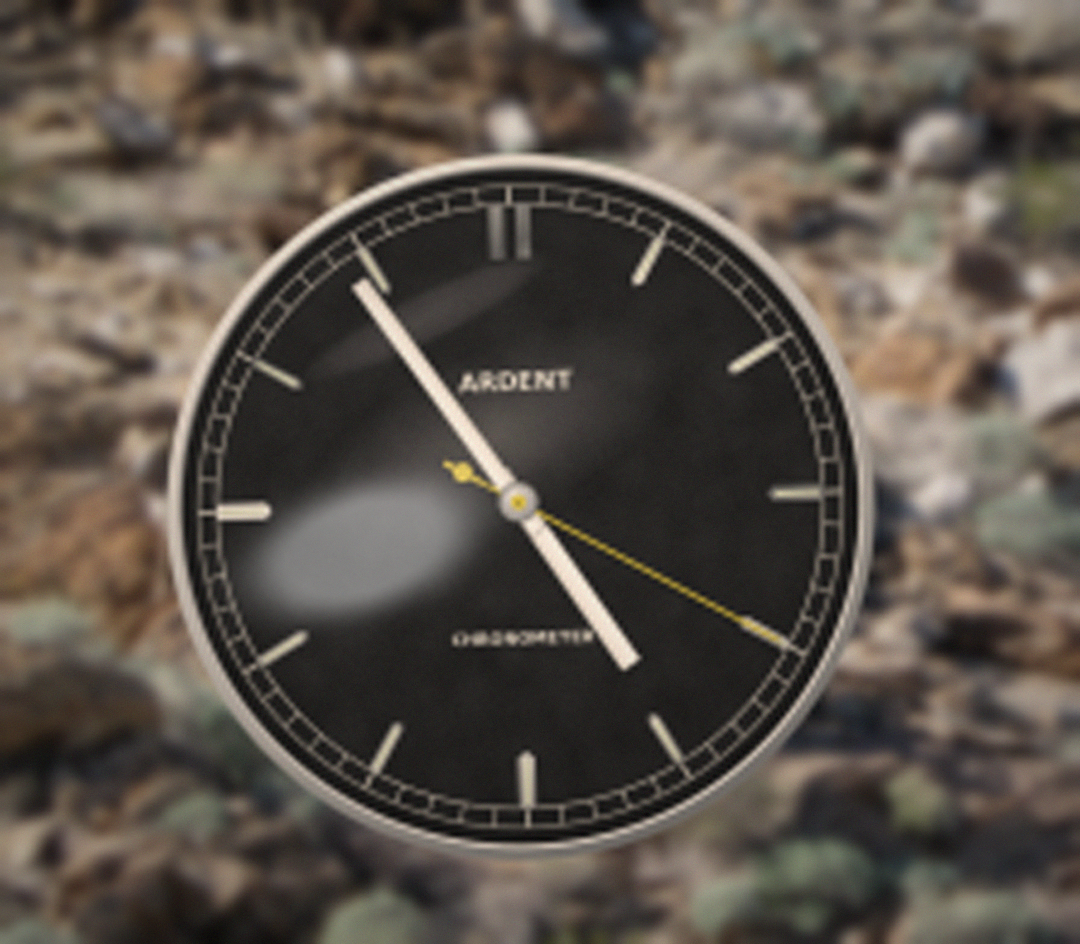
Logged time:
h=4 m=54 s=20
